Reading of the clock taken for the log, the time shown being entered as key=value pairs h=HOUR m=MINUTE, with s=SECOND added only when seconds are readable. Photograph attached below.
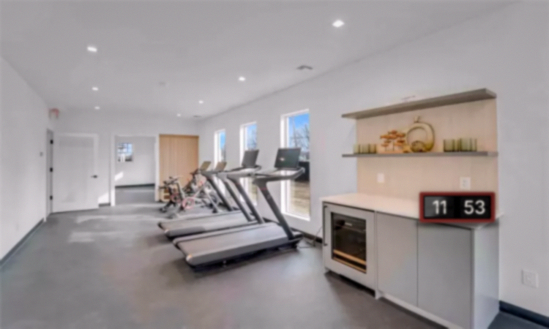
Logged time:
h=11 m=53
